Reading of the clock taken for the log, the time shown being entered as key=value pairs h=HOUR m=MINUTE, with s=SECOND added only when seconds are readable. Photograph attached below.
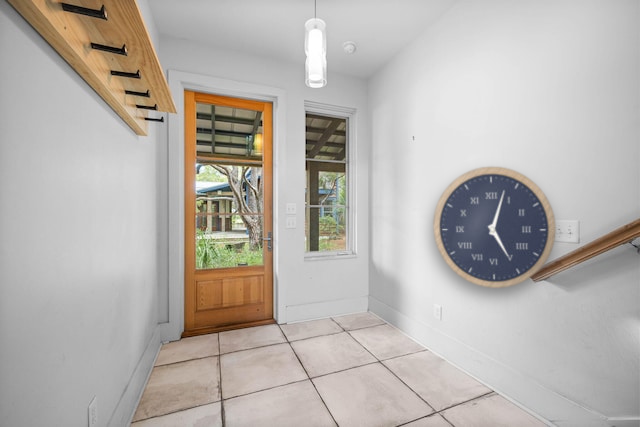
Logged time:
h=5 m=3
